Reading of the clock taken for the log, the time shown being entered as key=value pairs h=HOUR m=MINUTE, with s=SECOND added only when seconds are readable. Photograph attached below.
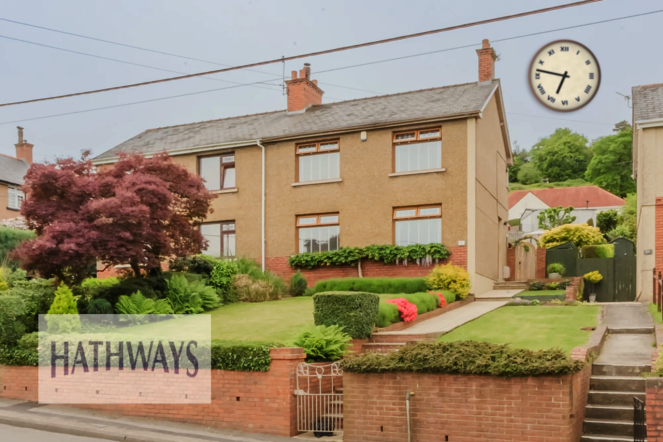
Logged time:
h=6 m=47
